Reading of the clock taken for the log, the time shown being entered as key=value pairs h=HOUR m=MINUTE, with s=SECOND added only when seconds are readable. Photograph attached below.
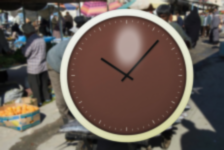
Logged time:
h=10 m=7
